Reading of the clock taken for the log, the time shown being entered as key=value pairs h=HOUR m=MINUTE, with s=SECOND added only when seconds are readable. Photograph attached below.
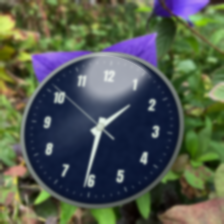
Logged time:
h=1 m=30 s=51
